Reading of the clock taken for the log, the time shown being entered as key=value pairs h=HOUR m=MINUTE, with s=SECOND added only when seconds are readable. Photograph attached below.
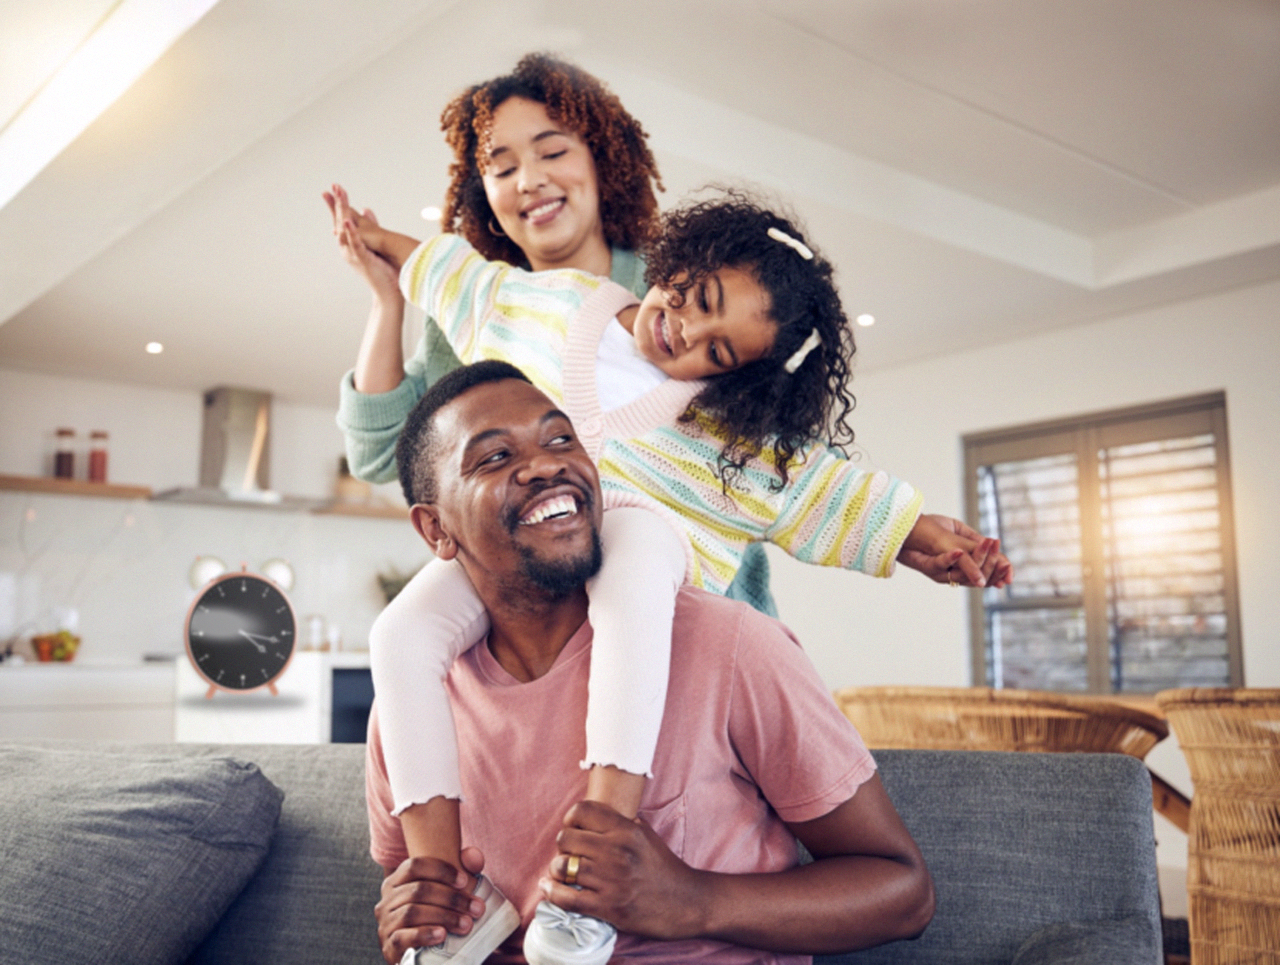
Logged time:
h=4 m=17
